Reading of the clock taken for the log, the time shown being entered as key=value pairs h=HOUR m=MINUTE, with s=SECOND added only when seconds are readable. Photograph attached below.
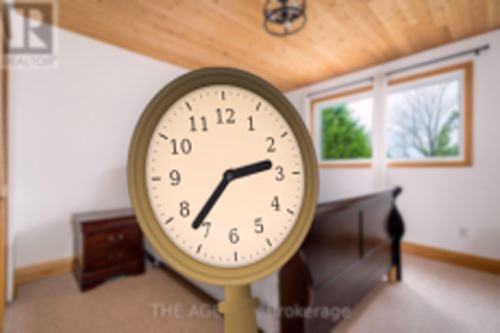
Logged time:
h=2 m=37
